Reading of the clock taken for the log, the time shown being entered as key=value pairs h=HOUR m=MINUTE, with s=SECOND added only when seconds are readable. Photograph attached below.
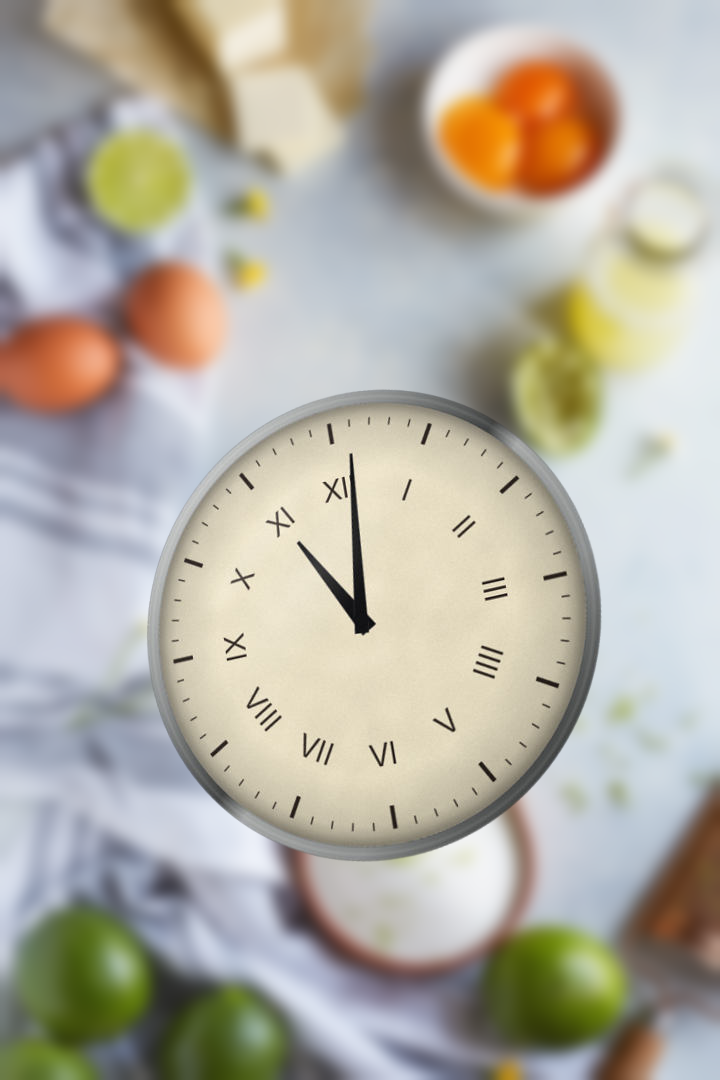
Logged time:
h=11 m=1
